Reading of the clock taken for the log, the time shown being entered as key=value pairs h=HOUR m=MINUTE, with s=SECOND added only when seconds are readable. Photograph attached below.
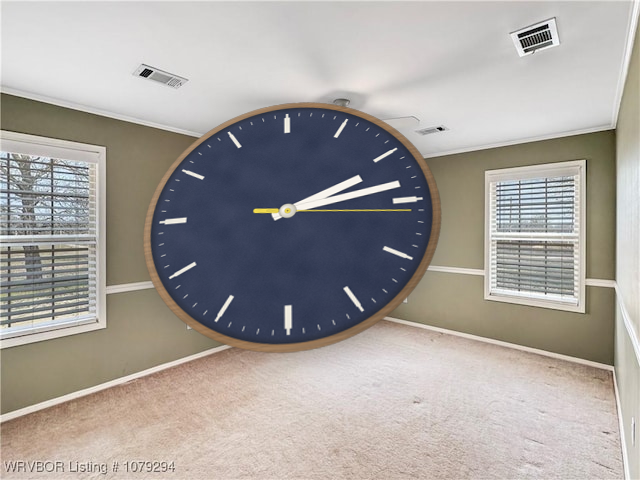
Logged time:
h=2 m=13 s=16
